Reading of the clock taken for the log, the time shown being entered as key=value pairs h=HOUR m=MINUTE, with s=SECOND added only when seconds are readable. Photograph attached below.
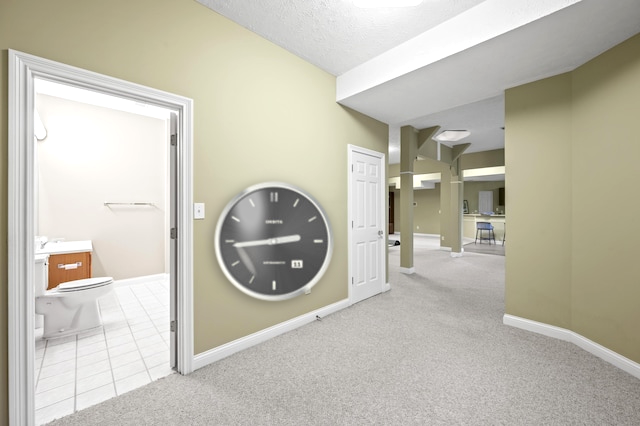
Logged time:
h=2 m=44
